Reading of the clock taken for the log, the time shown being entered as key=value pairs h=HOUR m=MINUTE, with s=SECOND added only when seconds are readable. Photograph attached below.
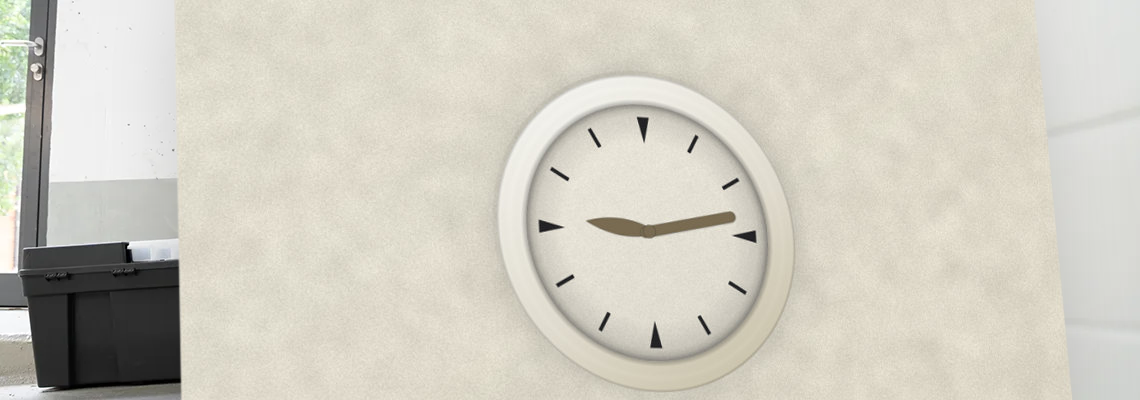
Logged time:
h=9 m=13
